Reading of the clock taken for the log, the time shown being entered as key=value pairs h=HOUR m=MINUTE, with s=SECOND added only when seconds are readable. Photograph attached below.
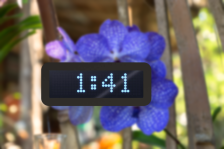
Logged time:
h=1 m=41
